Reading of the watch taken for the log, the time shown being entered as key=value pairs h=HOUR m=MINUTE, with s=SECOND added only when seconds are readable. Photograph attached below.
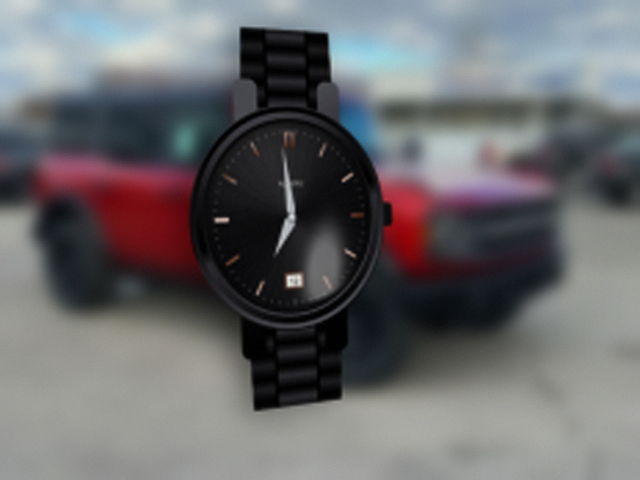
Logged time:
h=6 m=59
